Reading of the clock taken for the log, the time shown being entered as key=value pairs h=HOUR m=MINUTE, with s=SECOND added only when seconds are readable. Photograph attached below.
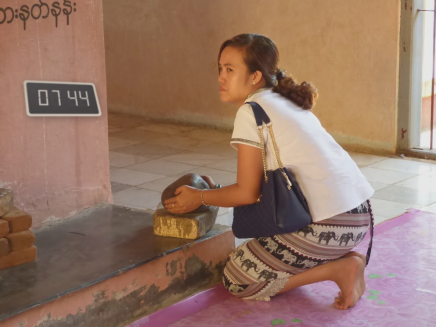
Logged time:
h=7 m=44
